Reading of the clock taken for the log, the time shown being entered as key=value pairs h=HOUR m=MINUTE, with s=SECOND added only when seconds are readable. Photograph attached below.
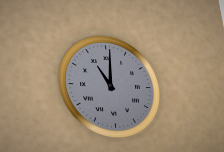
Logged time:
h=11 m=1
